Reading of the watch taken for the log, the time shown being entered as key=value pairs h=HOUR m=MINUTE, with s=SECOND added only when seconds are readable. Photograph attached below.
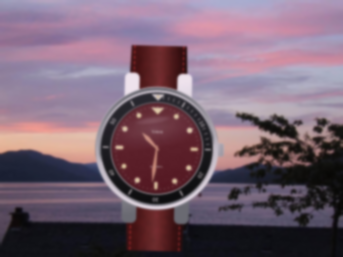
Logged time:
h=10 m=31
